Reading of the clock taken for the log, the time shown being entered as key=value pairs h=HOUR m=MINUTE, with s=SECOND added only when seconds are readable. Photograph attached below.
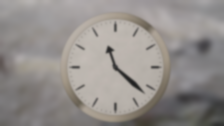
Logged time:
h=11 m=22
